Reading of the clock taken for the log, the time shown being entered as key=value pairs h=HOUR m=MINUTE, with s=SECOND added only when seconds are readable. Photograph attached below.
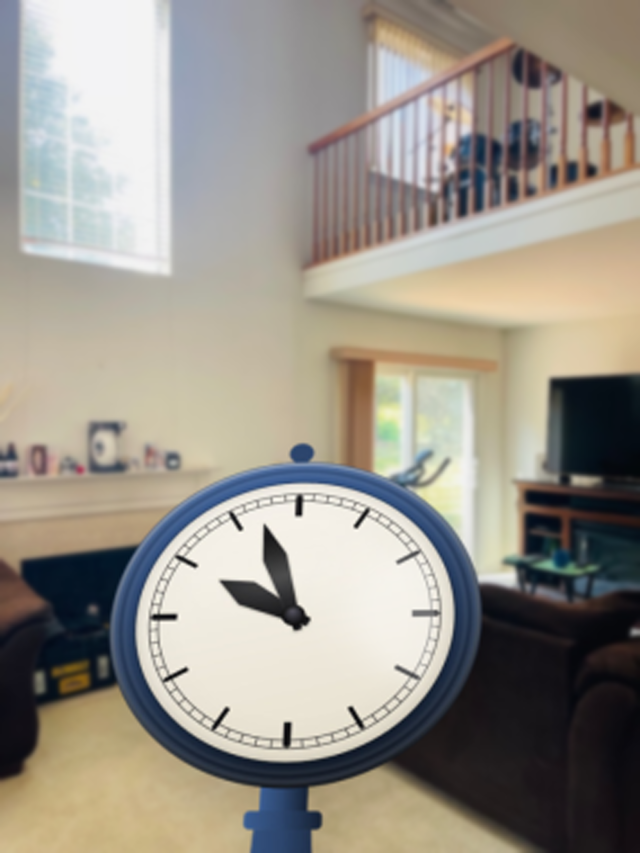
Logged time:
h=9 m=57
